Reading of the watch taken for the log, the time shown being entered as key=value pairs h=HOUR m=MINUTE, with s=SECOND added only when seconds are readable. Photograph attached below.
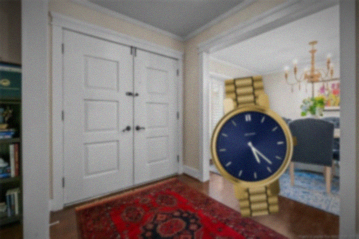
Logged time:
h=5 m=23
